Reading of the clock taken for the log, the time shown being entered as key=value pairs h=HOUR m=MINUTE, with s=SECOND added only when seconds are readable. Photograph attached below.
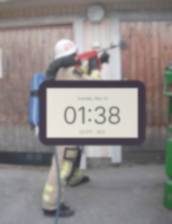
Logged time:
h=1 m=38
